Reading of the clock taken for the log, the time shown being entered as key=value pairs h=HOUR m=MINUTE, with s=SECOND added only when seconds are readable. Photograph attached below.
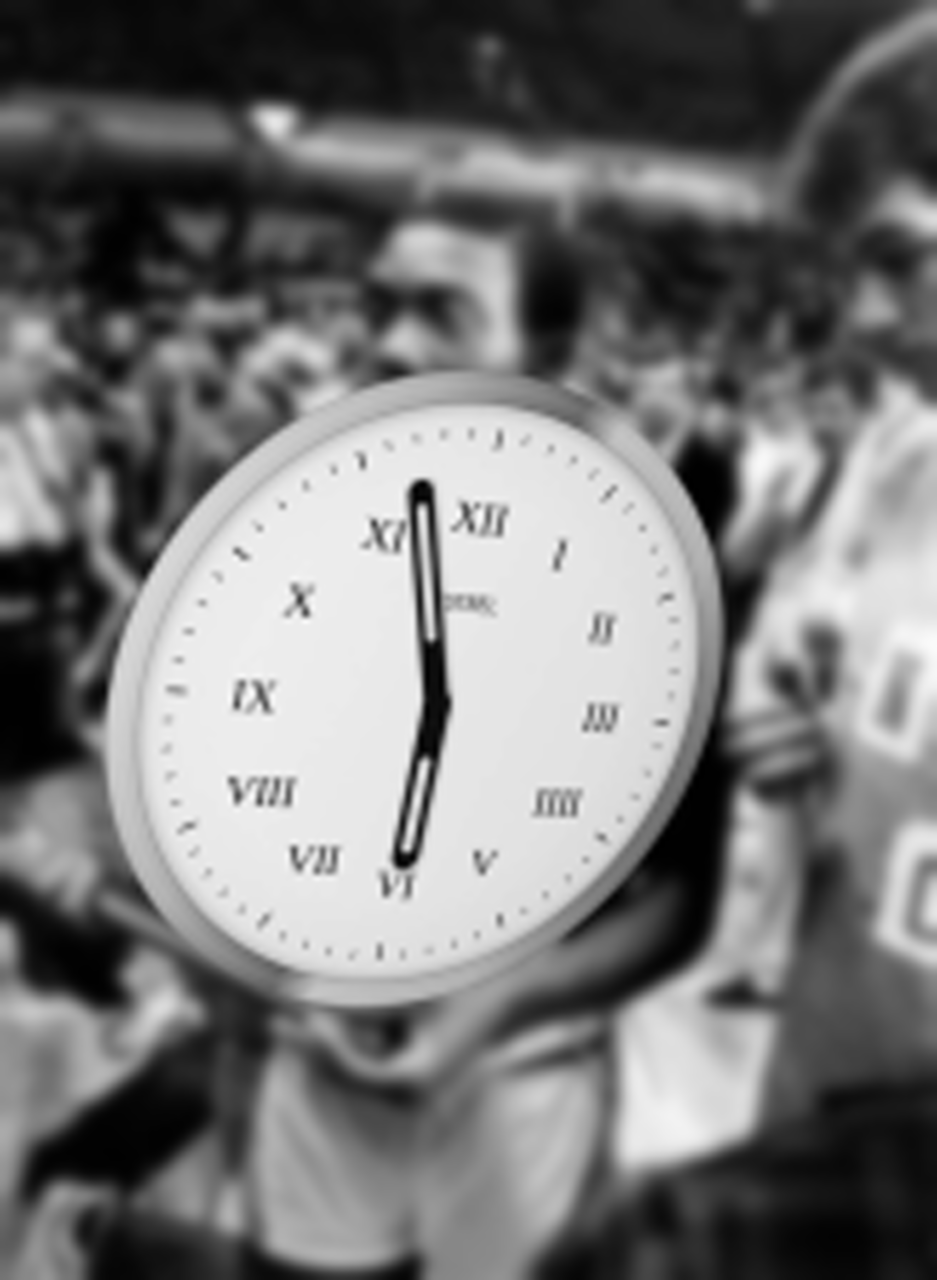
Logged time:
h=5 m=57
